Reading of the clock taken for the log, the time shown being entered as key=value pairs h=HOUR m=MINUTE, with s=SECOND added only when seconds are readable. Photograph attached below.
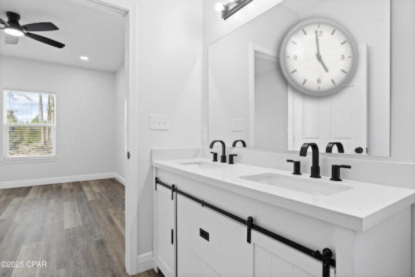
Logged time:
h=4 m=59
